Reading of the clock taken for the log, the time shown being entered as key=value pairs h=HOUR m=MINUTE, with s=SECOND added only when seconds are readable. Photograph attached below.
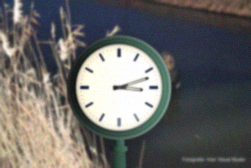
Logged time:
h=3 m=12
